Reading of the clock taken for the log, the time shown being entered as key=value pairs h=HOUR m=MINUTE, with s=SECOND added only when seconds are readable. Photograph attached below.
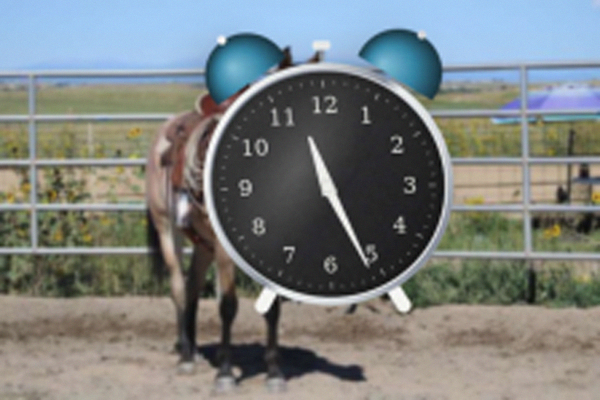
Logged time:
h=11 m=26
